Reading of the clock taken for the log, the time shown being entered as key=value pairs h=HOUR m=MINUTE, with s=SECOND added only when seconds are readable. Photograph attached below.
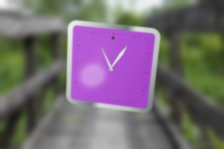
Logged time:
h=11 m=5
